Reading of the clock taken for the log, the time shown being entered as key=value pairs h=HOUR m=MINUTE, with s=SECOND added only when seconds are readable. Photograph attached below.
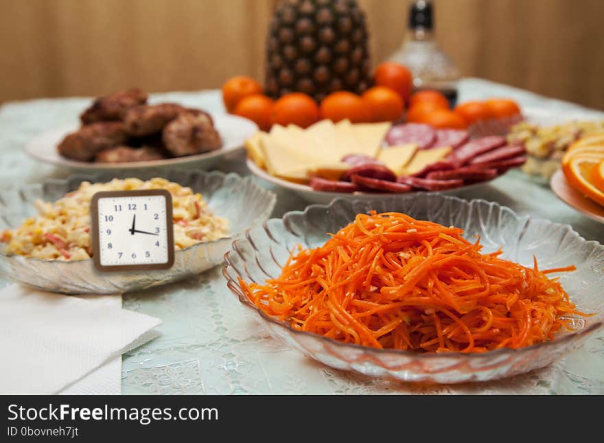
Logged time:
h=12 m=17
